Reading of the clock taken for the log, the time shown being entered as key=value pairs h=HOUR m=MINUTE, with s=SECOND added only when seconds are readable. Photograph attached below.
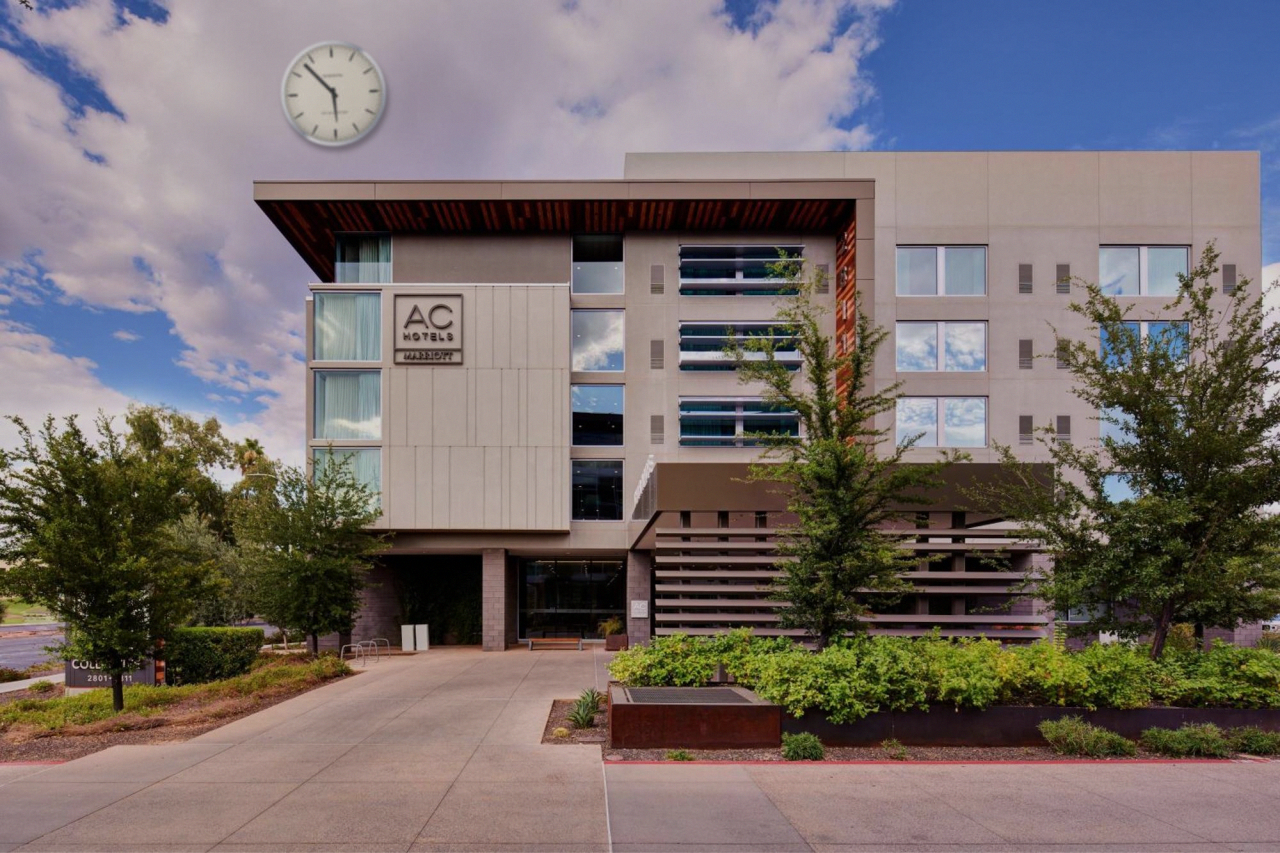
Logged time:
h=5 m=53
